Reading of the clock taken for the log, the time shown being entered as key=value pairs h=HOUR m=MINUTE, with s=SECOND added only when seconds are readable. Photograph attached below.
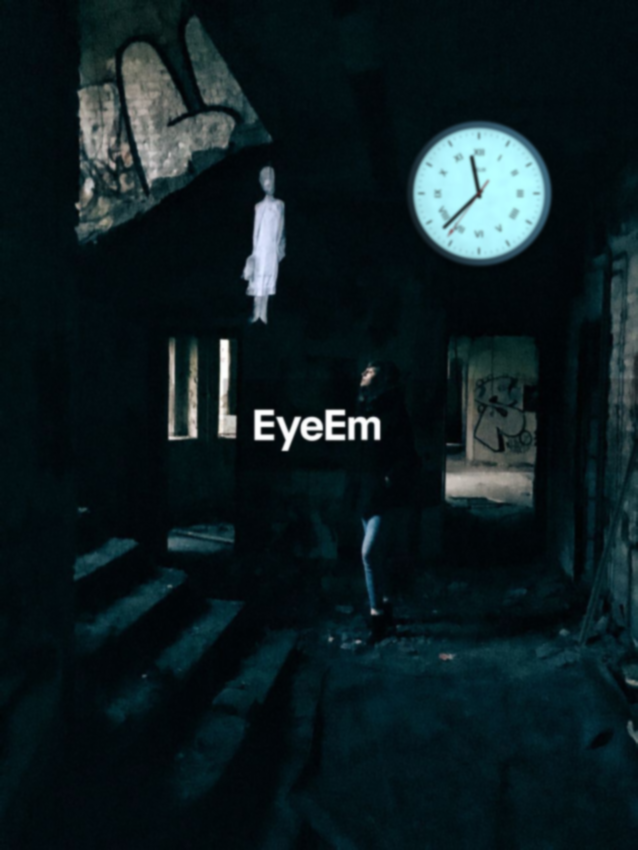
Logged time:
h=11 m=37 s=36
